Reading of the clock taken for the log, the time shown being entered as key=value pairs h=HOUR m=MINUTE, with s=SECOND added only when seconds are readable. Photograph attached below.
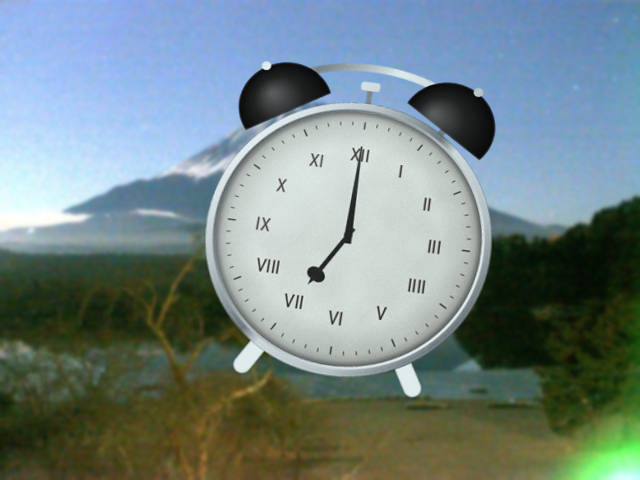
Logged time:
h=7 m=0
